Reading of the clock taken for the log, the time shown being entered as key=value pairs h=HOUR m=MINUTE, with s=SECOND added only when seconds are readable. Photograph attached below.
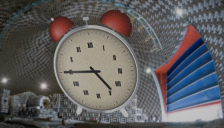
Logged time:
h=4 m=45
